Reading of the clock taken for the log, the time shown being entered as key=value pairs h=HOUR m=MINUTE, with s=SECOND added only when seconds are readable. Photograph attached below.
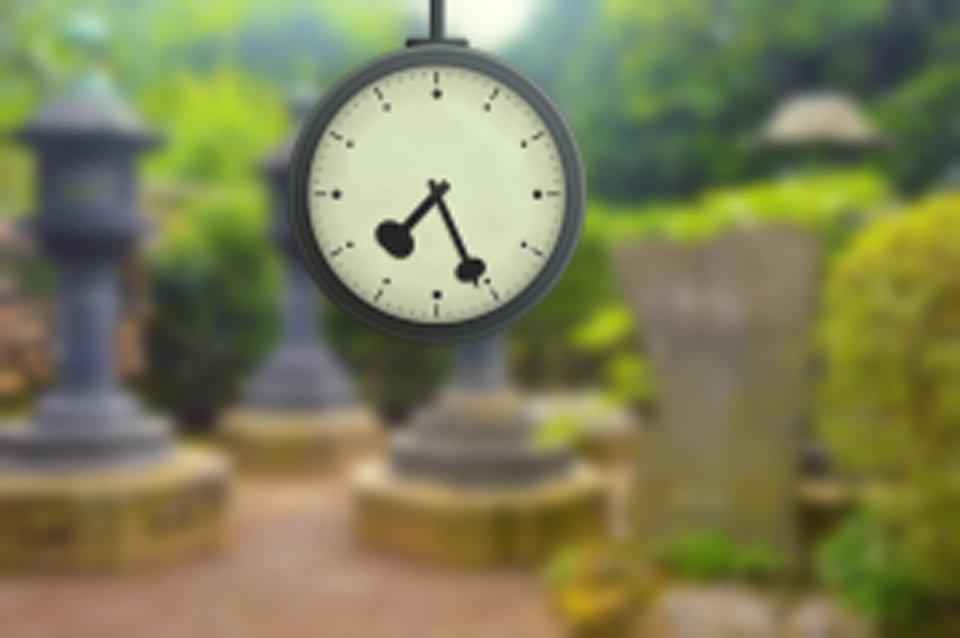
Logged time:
h=7 m=26
